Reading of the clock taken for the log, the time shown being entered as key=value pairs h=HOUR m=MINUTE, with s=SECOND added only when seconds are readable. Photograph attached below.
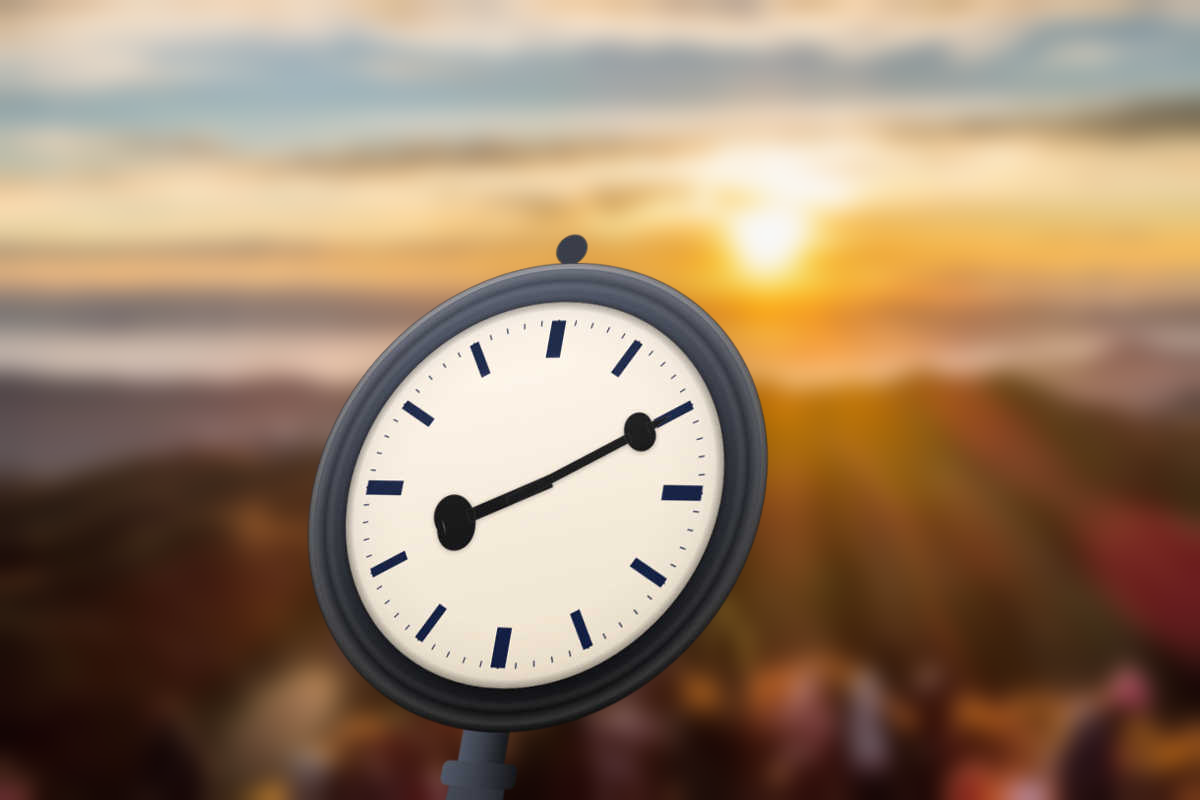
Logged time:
h=8 m=10
